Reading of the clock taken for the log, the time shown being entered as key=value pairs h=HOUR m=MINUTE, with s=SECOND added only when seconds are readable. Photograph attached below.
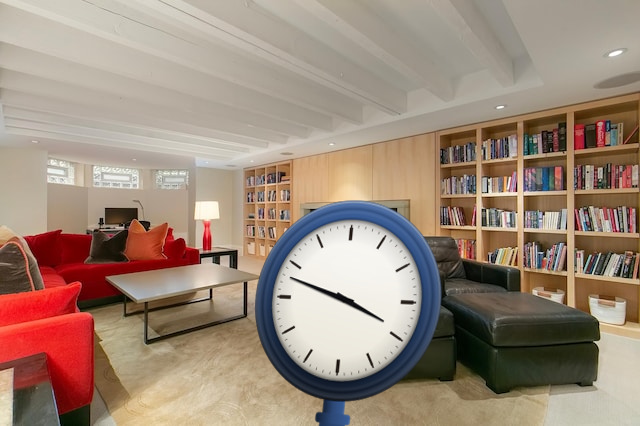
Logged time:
h=3 m=48
